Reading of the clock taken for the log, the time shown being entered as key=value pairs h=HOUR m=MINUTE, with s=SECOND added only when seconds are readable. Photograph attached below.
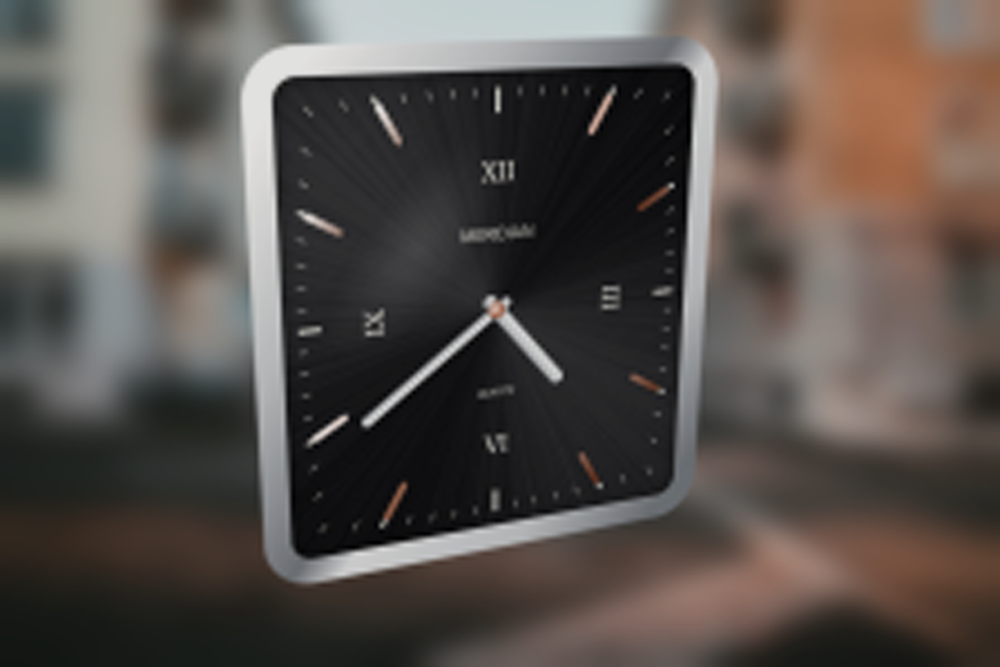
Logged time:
h=4 m=39
